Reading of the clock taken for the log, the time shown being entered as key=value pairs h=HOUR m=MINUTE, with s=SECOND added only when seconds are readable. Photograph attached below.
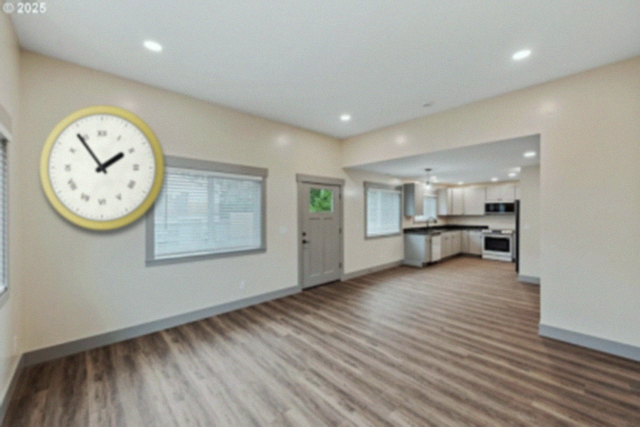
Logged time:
h=1 m=54
